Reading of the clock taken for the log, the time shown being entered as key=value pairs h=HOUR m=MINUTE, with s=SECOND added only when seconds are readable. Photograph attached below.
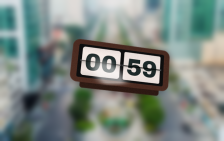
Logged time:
h=0 m=59
